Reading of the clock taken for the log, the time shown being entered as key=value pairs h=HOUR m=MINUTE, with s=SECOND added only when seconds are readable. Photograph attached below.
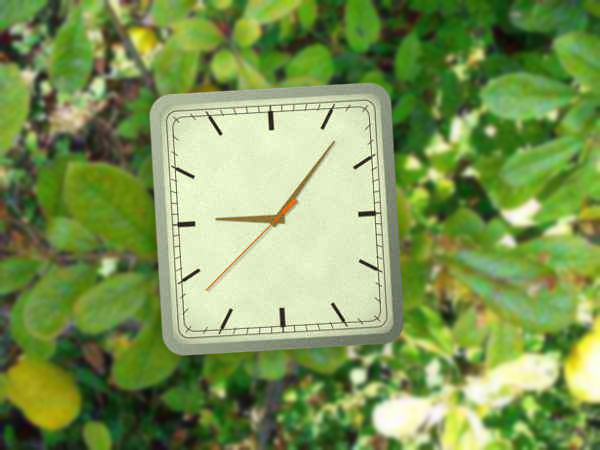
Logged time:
h=9 m=6 s=38
